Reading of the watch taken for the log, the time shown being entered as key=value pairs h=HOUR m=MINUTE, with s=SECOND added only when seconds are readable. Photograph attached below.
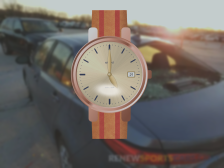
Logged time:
h=5 m=0
